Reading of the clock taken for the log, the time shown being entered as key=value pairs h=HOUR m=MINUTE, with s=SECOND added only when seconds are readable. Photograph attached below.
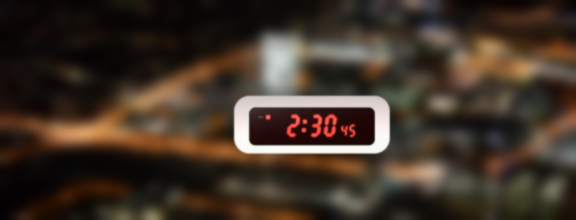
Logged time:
h=2 m=30 s=45
